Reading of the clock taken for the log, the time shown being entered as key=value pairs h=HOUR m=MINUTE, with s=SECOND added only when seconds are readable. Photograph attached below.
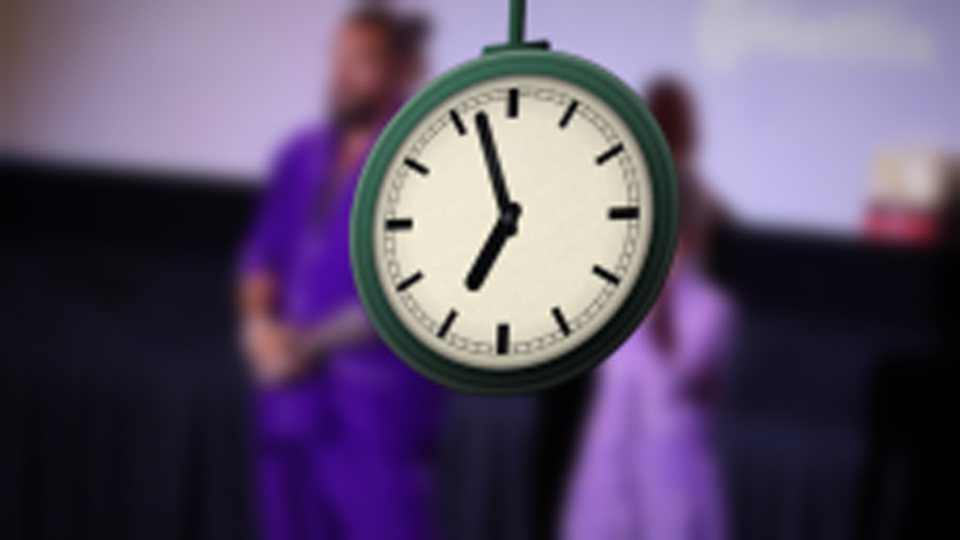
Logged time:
h=6 m=57
